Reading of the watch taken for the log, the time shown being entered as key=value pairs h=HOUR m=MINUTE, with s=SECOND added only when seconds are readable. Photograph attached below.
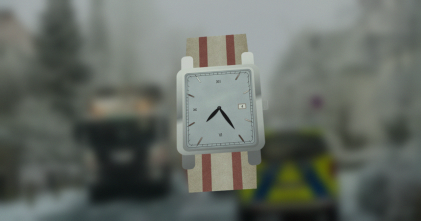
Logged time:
h=7 m=25
